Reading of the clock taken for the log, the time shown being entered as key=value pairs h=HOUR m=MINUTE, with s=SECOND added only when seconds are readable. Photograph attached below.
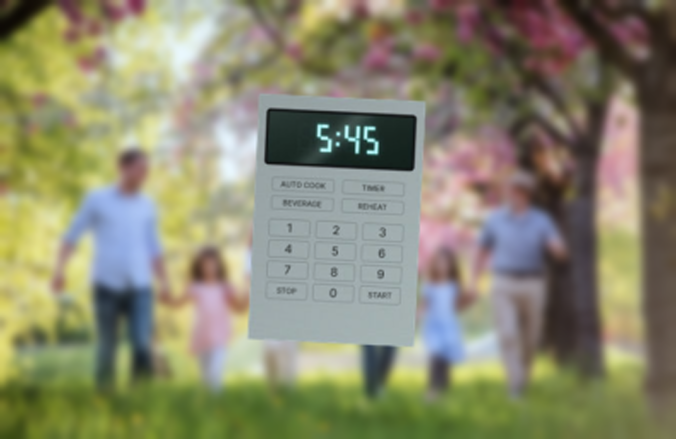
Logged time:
h=5 m=45
